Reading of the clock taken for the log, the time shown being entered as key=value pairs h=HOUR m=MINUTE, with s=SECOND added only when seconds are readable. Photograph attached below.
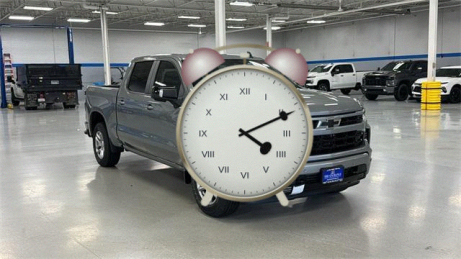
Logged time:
h=4 m=11
